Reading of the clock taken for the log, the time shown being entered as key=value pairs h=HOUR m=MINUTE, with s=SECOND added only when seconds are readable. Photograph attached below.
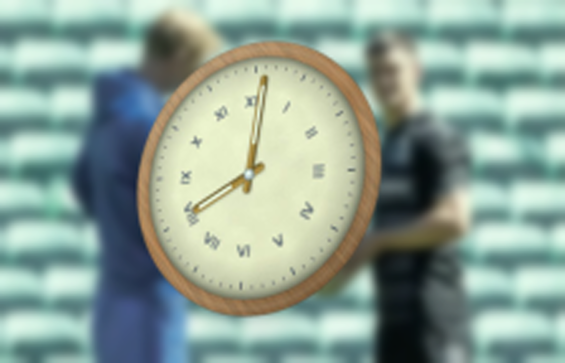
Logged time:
h=8 m=1
